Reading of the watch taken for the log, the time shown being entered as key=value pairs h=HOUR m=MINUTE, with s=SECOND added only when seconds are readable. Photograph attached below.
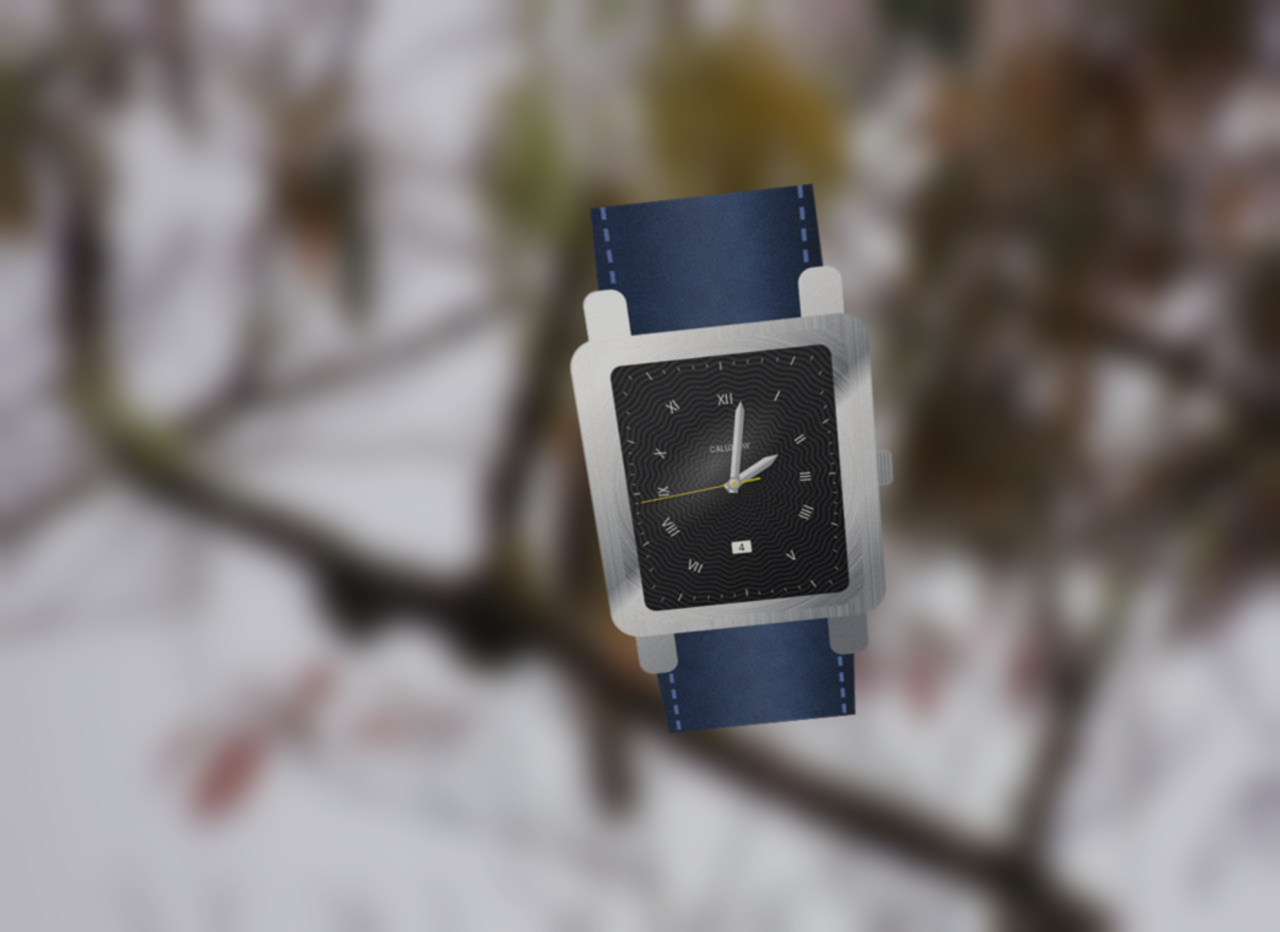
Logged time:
h=2 m=1 s=44
